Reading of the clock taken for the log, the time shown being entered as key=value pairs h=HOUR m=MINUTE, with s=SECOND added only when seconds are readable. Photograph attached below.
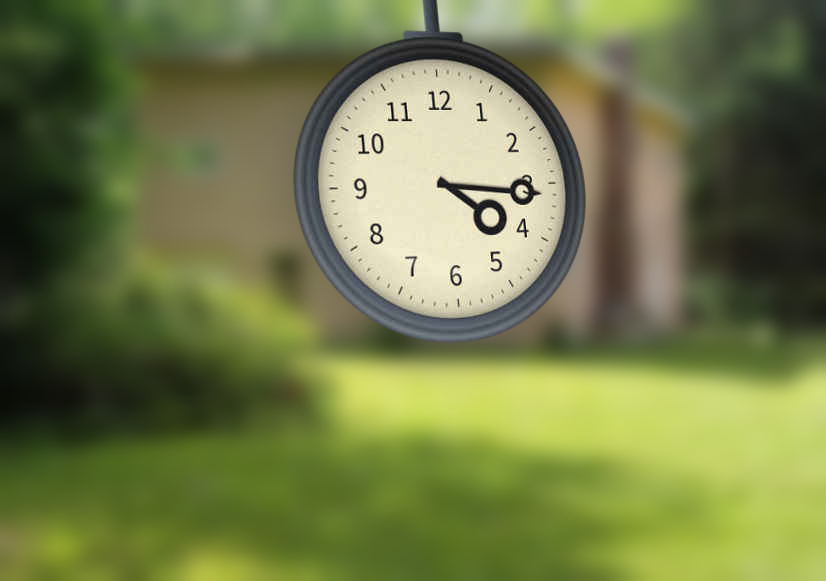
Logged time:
h=4 m=16
